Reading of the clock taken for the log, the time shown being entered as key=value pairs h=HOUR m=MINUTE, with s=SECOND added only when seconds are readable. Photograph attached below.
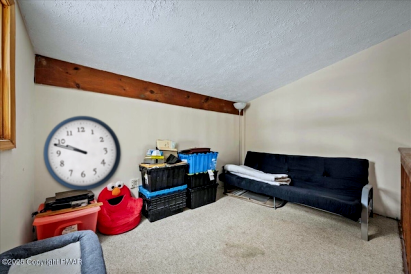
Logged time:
h=9 m=48
